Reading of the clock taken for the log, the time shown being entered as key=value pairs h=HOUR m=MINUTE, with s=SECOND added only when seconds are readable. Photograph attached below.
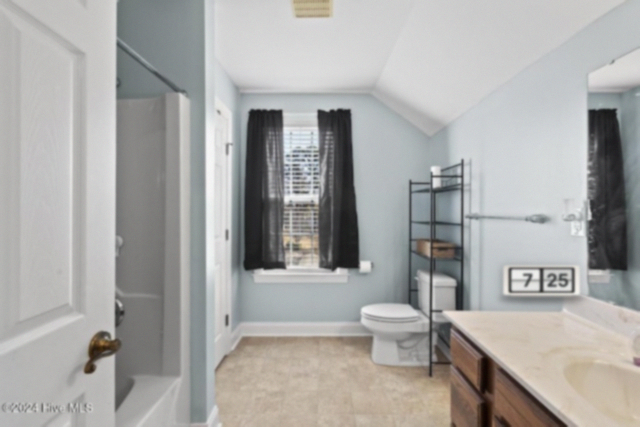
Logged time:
h=7 m=25
